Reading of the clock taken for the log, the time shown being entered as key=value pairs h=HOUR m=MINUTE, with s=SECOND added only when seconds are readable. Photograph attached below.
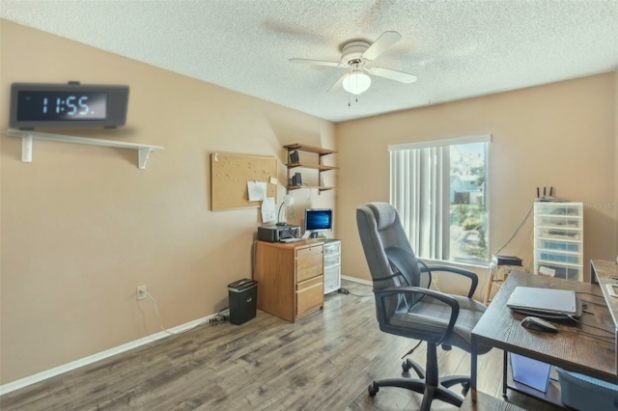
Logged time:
h=11 m=55
